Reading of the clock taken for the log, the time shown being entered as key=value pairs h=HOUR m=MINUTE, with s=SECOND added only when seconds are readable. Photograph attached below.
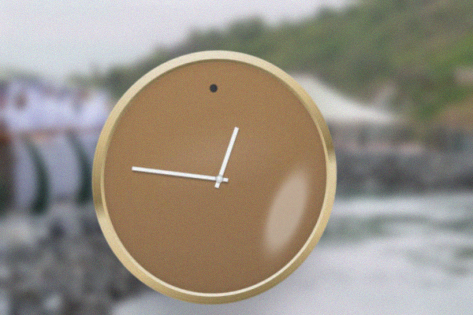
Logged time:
h=12 m=47
